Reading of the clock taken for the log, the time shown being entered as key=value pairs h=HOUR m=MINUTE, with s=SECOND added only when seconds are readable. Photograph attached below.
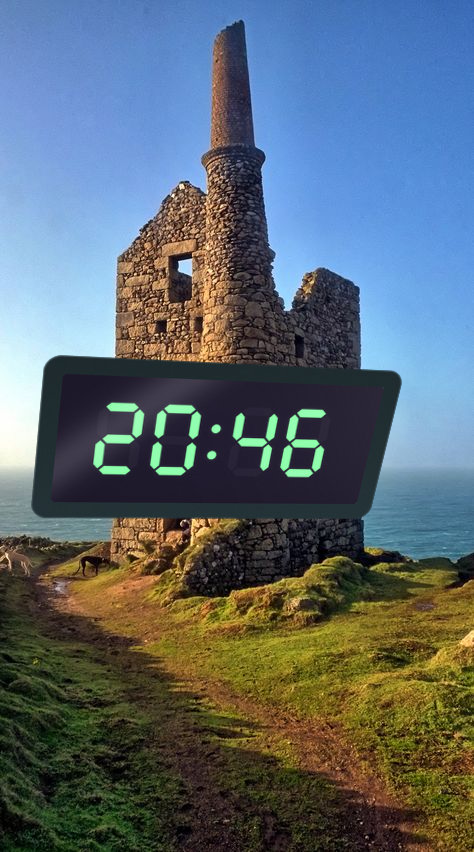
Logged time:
h=20 m=46
